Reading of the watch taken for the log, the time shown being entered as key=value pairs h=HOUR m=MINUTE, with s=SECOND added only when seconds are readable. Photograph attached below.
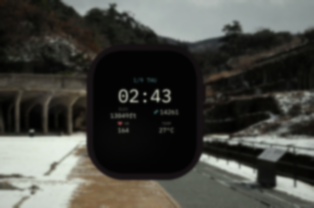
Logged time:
h=2 m=43
